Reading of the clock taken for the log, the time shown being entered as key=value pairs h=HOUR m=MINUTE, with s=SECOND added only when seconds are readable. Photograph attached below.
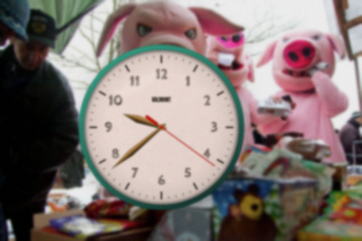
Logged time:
h=9 m=38 s=21
